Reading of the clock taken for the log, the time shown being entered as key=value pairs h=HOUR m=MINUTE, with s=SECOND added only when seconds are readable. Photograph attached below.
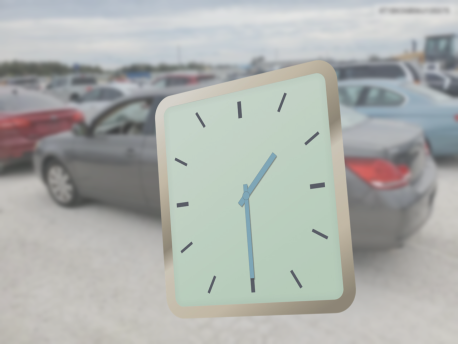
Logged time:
h=1 m=30
